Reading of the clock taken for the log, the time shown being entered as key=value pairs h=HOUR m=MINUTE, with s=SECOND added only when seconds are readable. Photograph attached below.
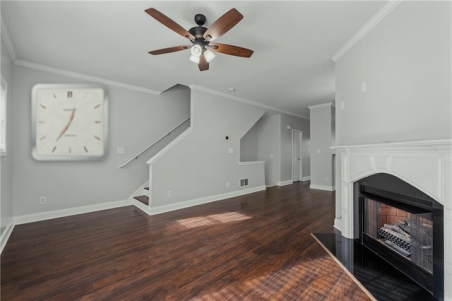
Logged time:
h=12 m=36
